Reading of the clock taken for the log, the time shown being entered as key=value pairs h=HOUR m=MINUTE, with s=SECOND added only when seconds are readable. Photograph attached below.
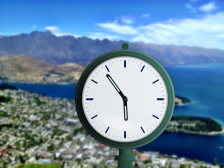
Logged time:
h=5 m=54
